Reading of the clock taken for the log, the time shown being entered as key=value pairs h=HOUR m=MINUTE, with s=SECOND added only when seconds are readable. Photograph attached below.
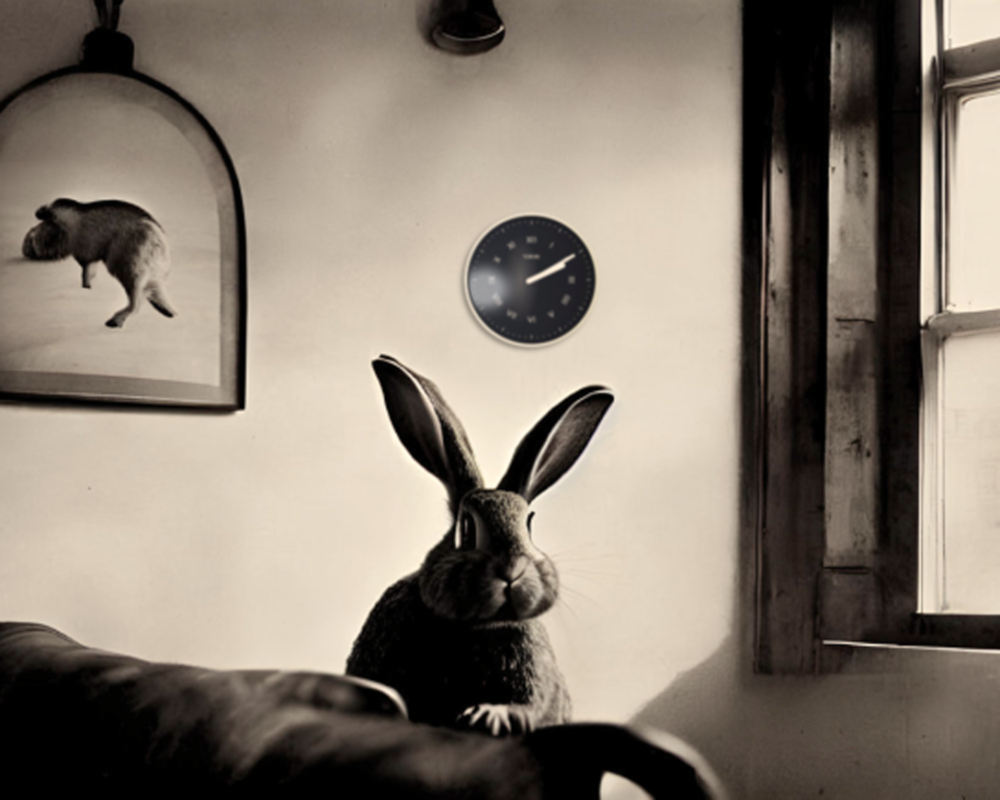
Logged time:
h=2 m=10
